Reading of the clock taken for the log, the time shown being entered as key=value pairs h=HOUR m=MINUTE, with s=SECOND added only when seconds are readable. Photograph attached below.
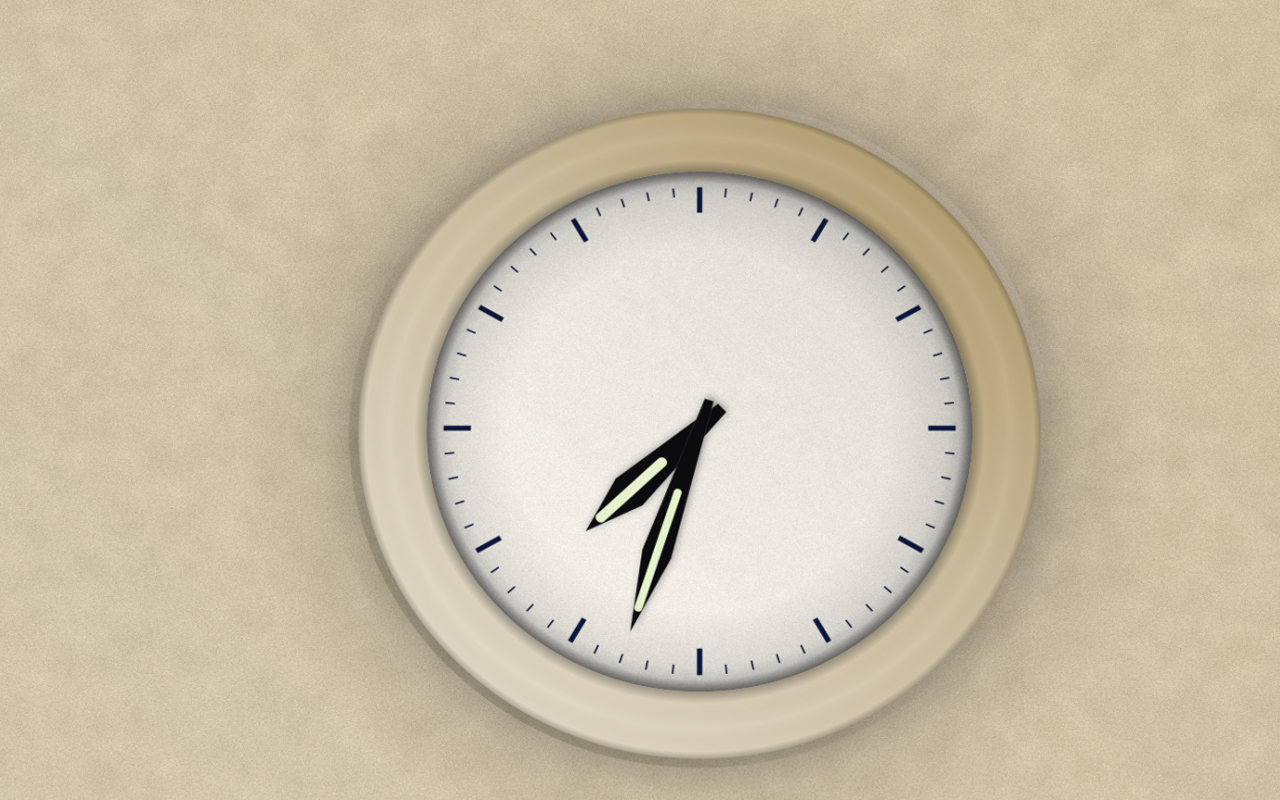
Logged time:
h=7 m=33
